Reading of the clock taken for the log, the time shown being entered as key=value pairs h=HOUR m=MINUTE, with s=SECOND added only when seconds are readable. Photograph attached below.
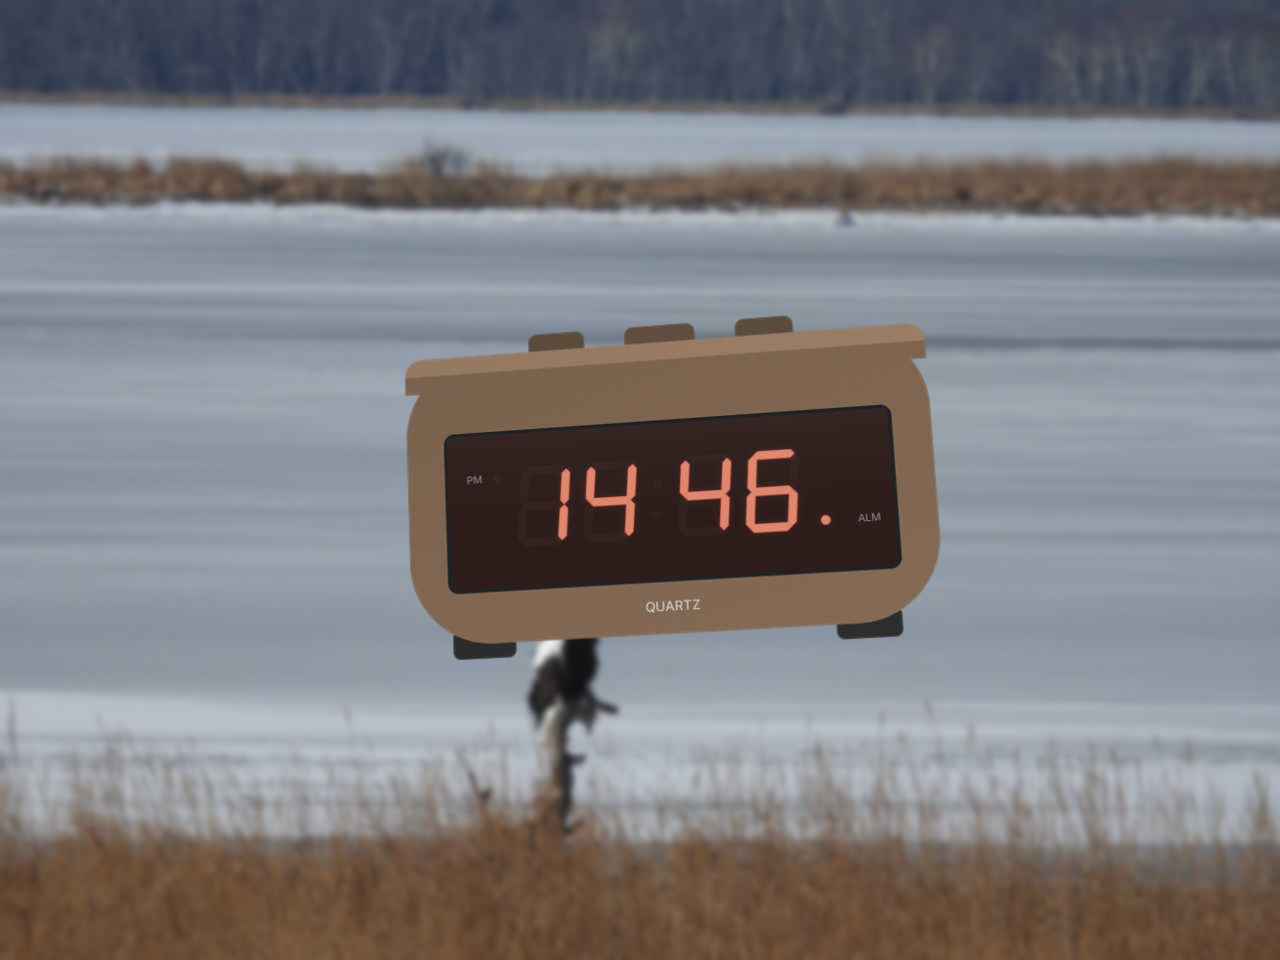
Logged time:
h=14 m=46
